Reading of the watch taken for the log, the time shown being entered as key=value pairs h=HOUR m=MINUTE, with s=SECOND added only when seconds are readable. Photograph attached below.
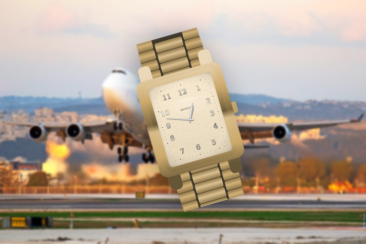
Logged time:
h=12 m=48
